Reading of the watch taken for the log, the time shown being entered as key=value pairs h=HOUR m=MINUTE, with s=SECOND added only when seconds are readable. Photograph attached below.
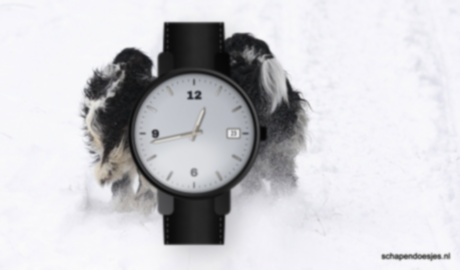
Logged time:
h=12 m=43
